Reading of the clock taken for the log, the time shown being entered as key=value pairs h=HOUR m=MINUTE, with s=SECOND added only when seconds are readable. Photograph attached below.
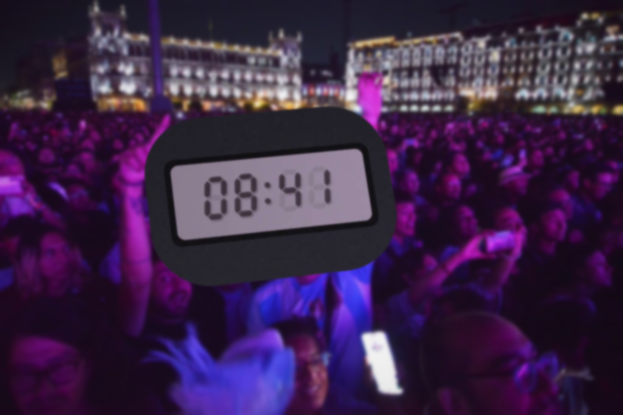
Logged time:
h=8 m=41
